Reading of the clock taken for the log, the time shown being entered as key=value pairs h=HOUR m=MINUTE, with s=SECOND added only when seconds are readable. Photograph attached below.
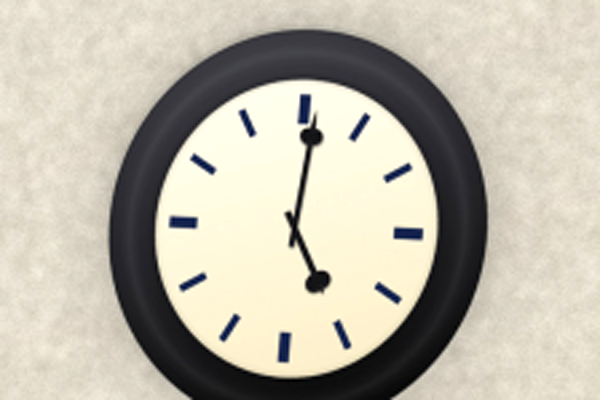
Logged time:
h=5 m=1
